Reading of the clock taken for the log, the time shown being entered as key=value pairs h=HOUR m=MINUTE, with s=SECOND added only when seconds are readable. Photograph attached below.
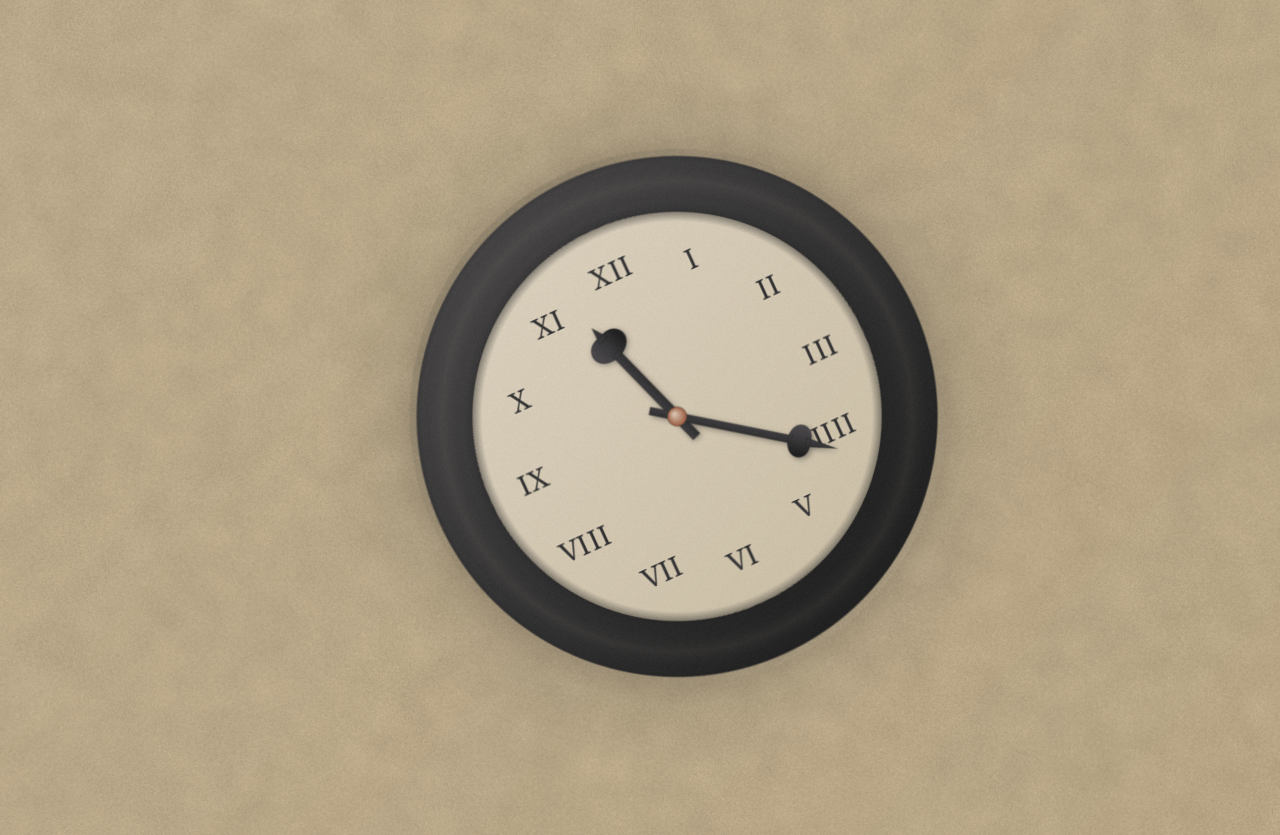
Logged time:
h=11 m=21
